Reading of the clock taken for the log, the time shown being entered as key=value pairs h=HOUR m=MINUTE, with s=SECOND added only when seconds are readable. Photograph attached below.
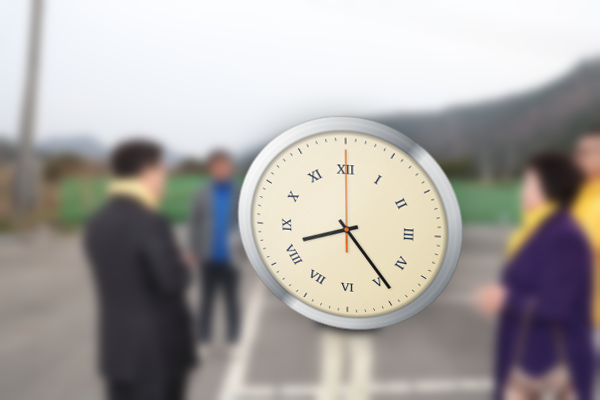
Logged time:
h=8 m=24 s=0
